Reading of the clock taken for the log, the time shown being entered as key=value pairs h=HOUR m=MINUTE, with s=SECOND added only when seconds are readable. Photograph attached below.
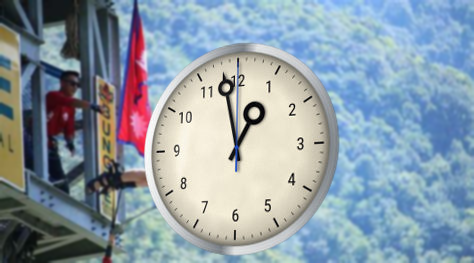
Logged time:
h=12 m=58 s=0
